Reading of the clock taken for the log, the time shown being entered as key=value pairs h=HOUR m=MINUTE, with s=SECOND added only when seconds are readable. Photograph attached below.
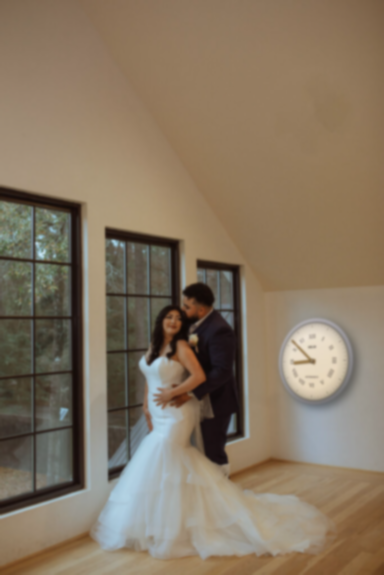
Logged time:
h=8 m=52
